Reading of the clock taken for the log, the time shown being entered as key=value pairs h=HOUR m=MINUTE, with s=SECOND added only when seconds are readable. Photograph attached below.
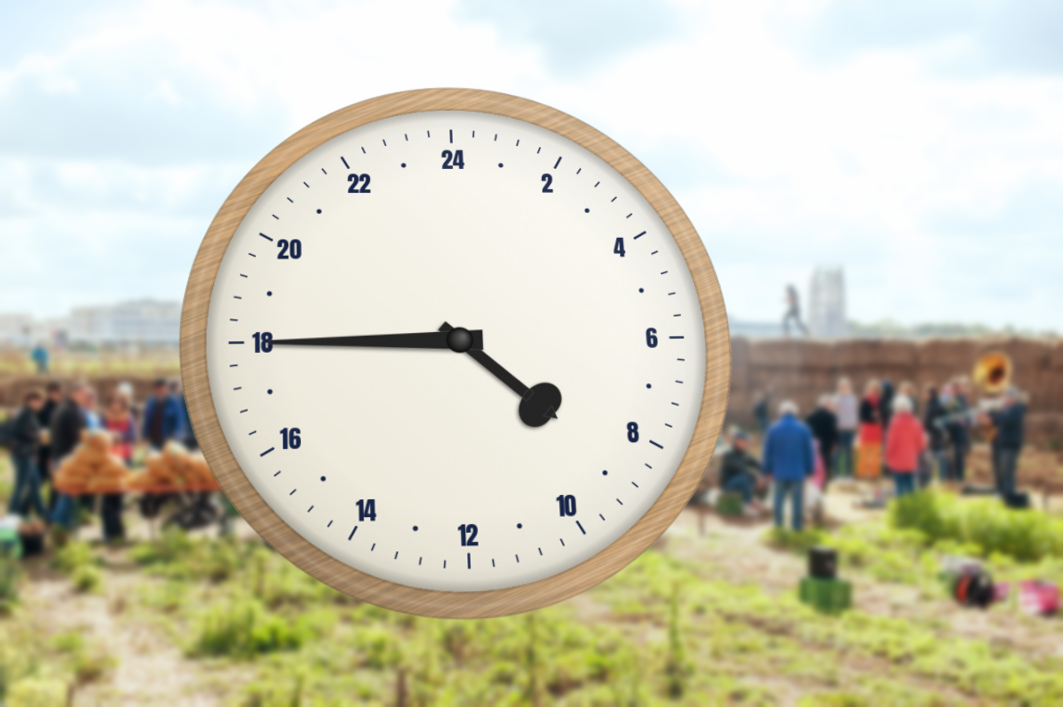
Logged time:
h=8 m=45
